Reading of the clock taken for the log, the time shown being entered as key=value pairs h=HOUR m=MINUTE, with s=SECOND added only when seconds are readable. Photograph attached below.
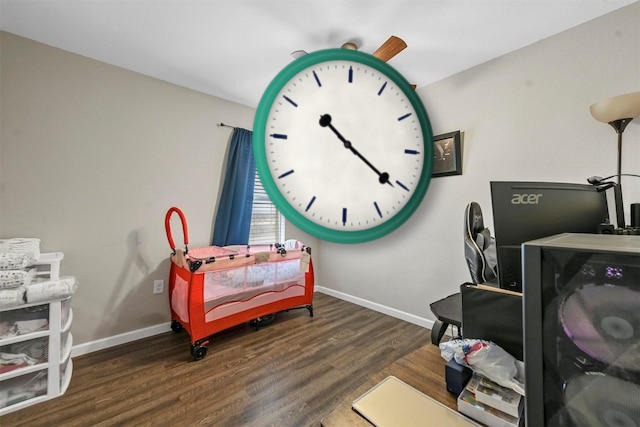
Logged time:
h=10 m=21
